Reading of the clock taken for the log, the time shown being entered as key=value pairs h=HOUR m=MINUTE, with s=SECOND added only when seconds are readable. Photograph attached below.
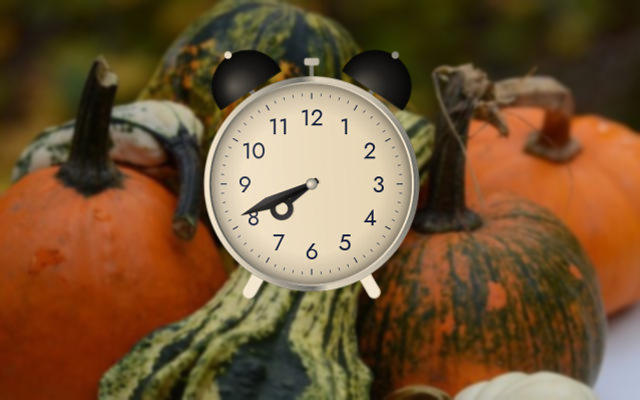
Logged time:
h=7 m=41
